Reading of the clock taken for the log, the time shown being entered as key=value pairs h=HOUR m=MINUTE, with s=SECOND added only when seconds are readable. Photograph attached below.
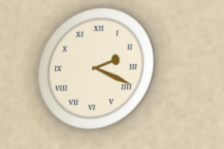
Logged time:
h=2 m=19
